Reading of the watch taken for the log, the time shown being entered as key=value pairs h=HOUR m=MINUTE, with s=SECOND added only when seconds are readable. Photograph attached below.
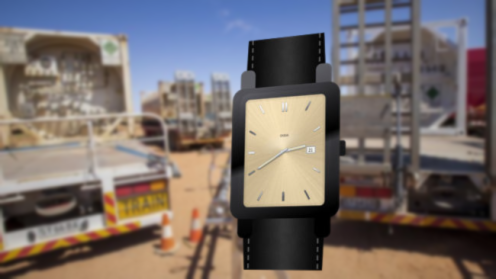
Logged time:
h=2 m=40
